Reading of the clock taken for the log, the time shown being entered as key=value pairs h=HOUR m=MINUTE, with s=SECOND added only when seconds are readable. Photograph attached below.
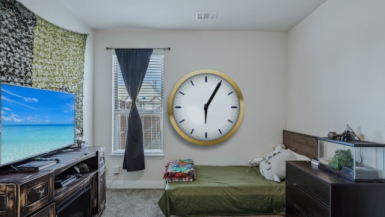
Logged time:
h=6 m=5
